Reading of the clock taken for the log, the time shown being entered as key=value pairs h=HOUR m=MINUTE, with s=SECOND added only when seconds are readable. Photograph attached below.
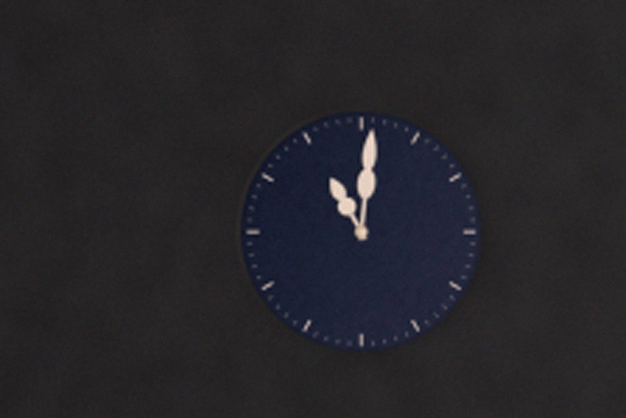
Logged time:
h=11 m=1
